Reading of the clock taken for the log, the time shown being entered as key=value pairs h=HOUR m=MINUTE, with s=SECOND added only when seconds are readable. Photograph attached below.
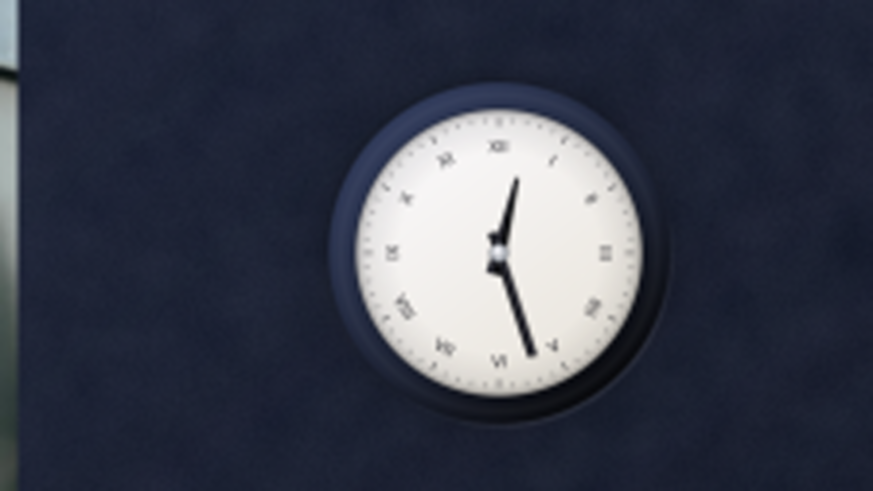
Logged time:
h=12 m=27
